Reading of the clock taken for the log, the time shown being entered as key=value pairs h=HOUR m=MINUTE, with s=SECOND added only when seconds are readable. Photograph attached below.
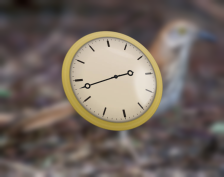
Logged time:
h=2 m=43
